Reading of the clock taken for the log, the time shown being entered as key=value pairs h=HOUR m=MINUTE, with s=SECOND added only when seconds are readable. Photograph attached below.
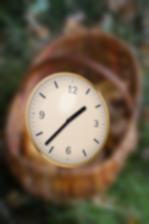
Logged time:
h=1 m=37
